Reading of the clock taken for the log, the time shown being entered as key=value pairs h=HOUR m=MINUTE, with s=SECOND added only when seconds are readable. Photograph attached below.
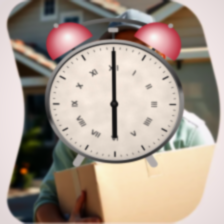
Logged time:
h=6 m=0
